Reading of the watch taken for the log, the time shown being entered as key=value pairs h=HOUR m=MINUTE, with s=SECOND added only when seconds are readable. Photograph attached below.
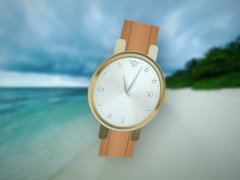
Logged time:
h=11 m=3
